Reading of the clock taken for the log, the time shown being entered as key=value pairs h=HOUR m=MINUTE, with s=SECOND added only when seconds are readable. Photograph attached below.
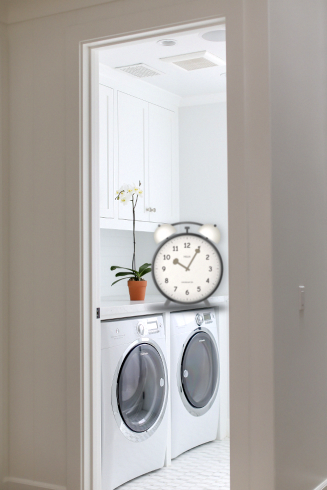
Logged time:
h=10 m=5
